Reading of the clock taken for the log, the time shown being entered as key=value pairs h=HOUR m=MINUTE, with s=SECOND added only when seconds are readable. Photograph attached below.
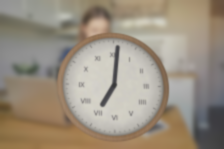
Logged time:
h=7 m=1
